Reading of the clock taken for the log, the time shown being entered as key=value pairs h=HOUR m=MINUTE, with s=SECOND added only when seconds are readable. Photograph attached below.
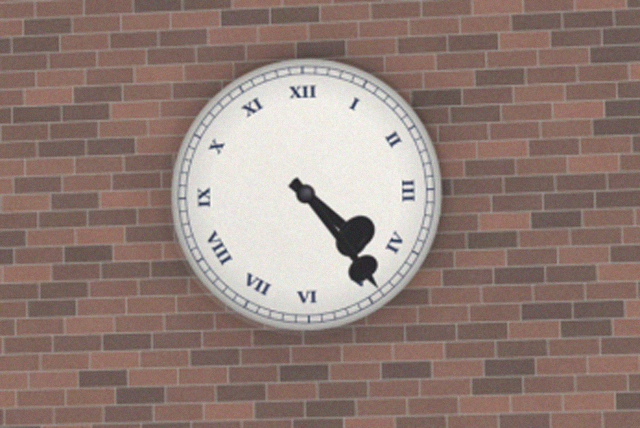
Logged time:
h=4 m=24
